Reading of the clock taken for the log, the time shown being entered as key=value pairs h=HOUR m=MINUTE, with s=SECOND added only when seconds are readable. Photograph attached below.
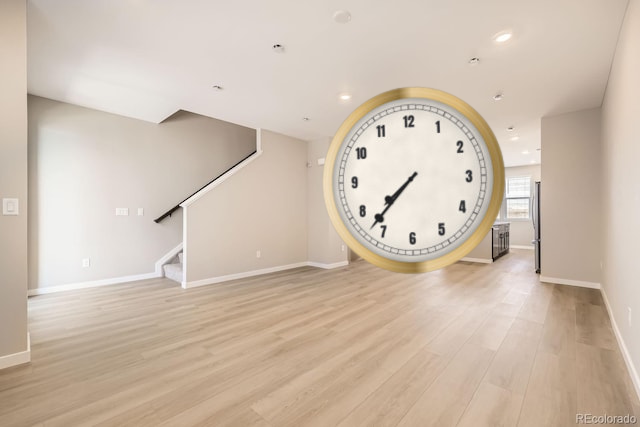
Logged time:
h=7 m=37
